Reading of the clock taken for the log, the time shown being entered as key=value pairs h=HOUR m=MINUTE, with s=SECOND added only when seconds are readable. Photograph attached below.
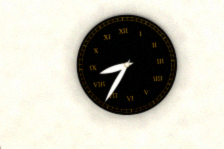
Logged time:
h=8 m=36
